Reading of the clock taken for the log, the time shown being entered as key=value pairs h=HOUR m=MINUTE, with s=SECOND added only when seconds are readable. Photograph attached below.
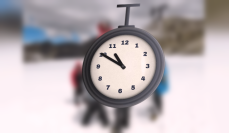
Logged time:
h=10 m=50
